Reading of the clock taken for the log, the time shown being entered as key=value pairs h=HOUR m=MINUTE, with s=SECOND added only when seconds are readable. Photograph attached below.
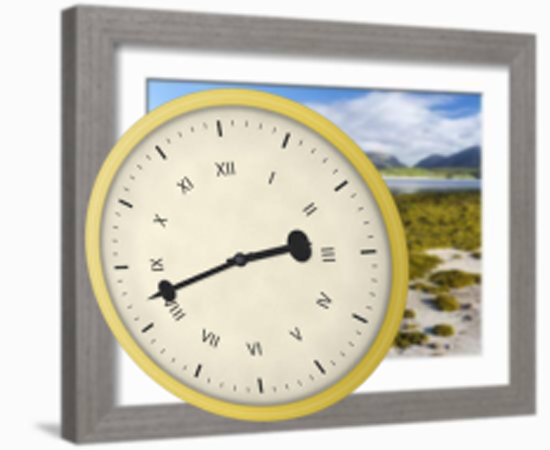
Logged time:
h=2 m=42
